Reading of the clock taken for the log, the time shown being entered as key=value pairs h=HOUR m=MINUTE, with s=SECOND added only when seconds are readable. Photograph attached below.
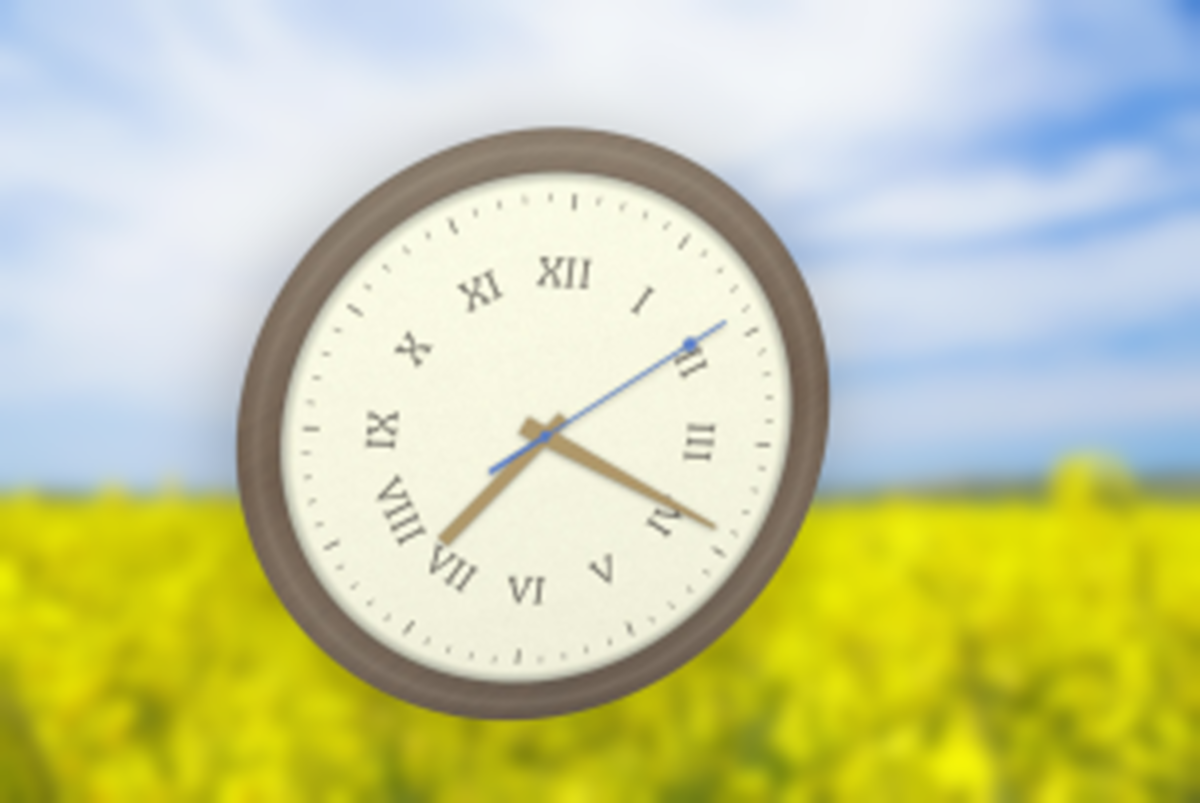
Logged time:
h=7 m=19 s=9
